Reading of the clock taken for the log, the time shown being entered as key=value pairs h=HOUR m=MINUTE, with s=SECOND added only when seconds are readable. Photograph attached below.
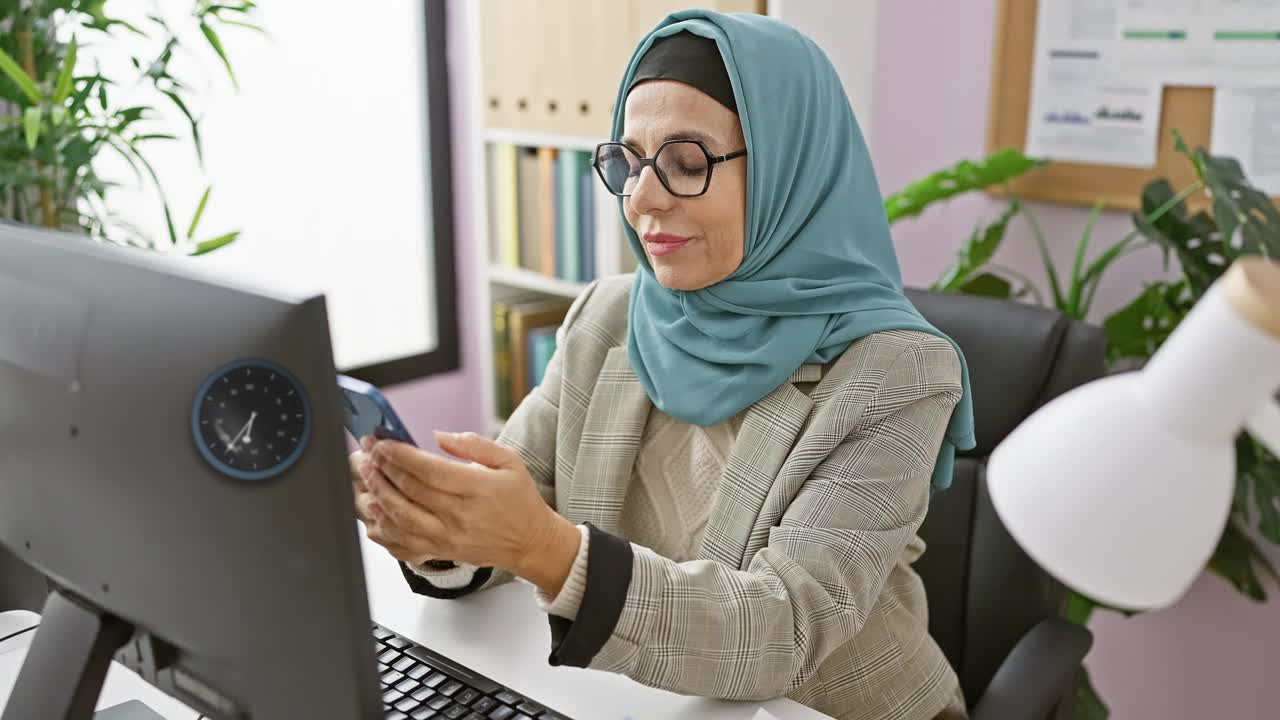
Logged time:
h=6 m=37
